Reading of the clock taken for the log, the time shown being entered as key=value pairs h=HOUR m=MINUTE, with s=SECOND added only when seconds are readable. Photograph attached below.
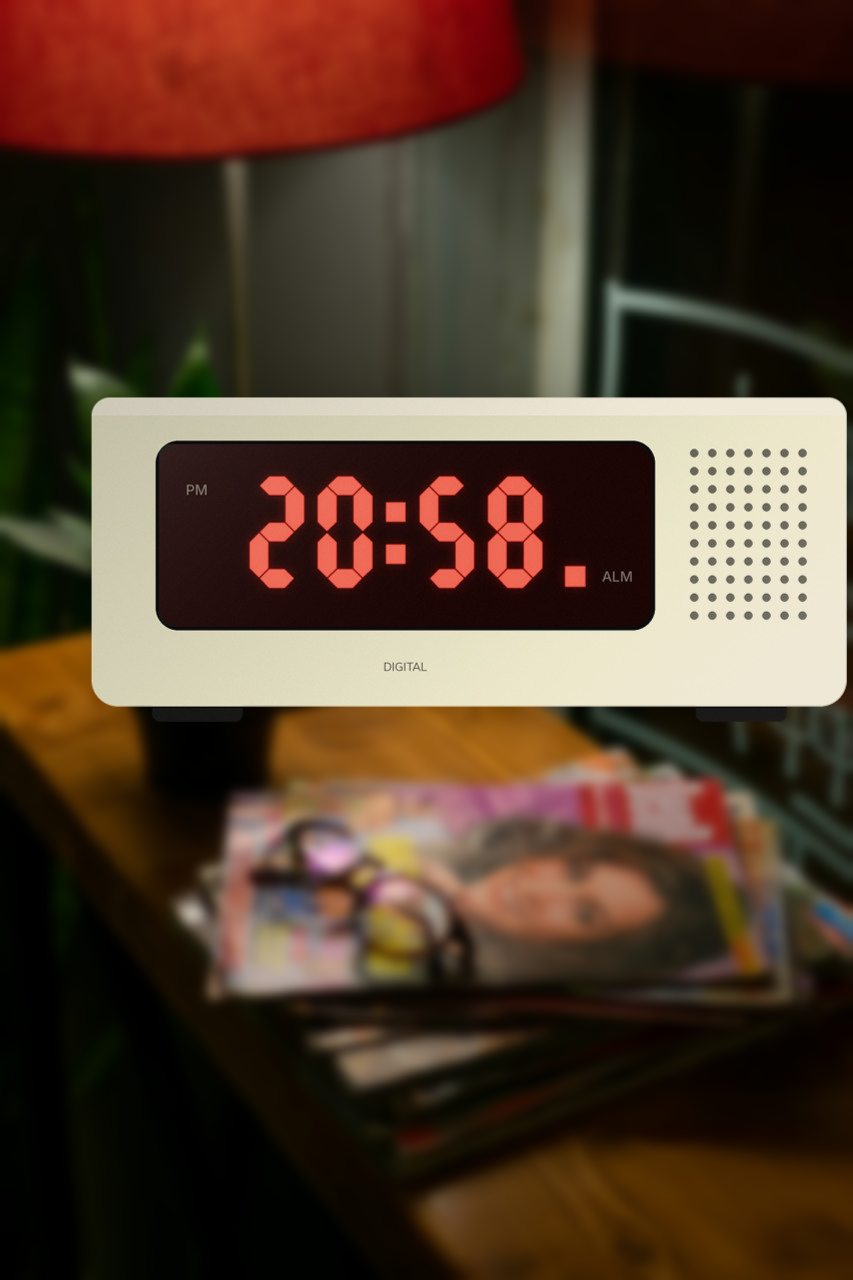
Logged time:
h=20 m=58
